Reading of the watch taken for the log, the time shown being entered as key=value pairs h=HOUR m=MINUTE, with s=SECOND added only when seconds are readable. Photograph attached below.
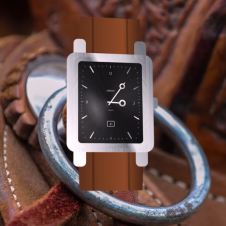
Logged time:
h=3 m=6
